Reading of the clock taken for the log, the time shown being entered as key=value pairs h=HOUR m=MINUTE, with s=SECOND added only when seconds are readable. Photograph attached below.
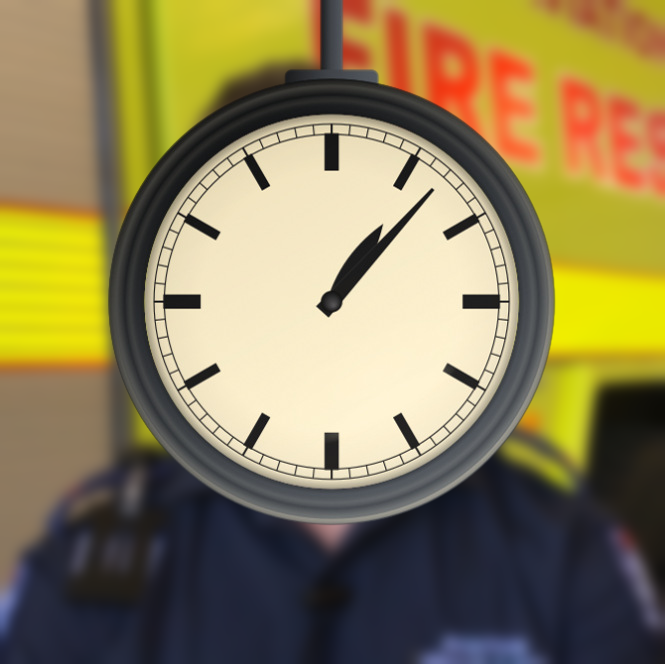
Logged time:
h=1 m=7
